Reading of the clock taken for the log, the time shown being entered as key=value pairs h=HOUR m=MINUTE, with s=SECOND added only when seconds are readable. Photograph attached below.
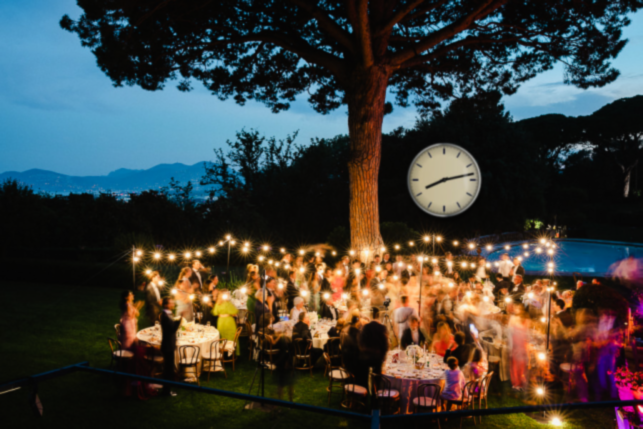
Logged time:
h=8 m=13
